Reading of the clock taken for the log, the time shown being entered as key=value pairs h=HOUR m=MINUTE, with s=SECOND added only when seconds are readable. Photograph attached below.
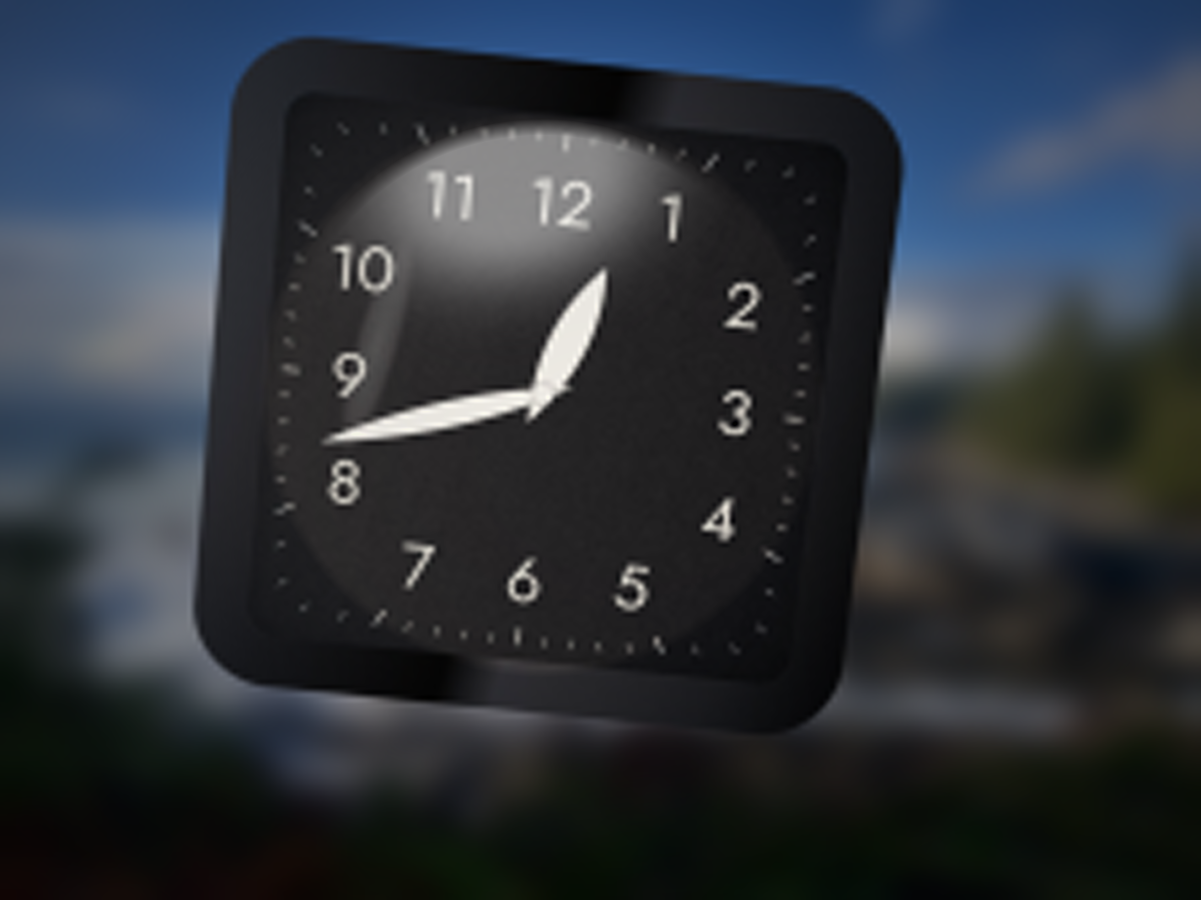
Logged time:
h=12 m=42
